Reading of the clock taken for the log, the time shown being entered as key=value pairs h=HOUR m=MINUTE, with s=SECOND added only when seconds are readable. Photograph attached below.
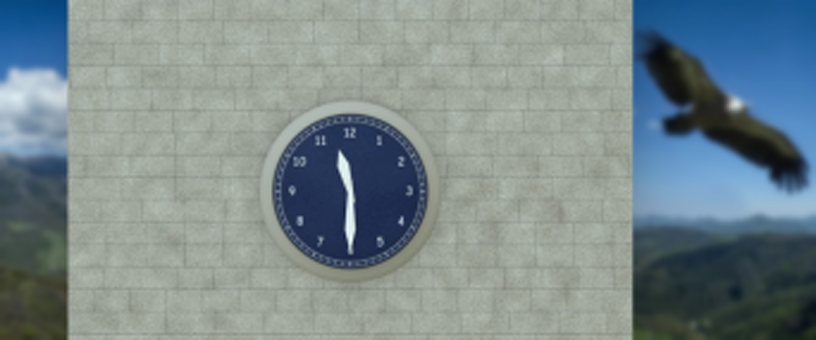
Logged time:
h=11 m=30
